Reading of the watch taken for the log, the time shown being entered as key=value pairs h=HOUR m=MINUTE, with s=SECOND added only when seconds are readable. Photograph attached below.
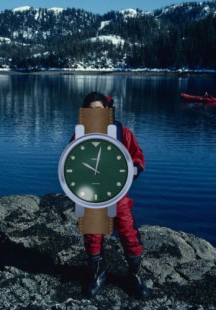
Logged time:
h=10 m=2
